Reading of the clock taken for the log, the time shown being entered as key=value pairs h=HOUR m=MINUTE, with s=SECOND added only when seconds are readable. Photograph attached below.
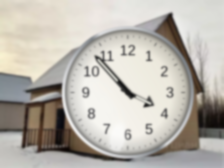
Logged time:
h=3 m=53
